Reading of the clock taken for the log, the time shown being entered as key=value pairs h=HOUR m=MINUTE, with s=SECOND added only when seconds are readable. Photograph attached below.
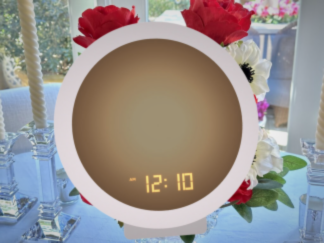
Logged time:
h=12 m=10
